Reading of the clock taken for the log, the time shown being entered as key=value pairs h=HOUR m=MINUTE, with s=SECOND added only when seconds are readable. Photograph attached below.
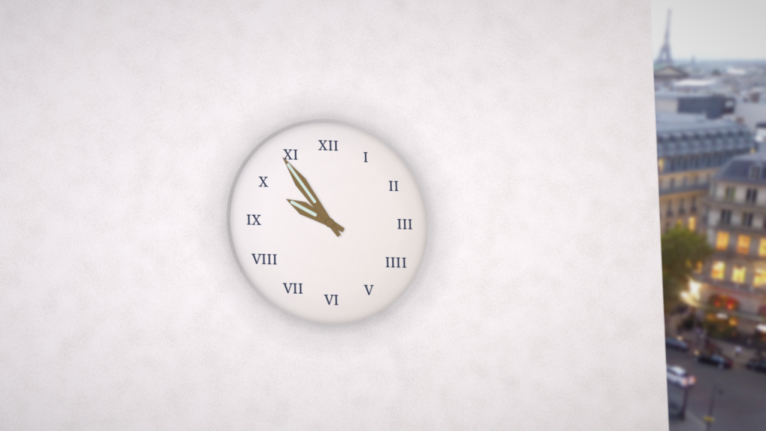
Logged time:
h=9 m=54
